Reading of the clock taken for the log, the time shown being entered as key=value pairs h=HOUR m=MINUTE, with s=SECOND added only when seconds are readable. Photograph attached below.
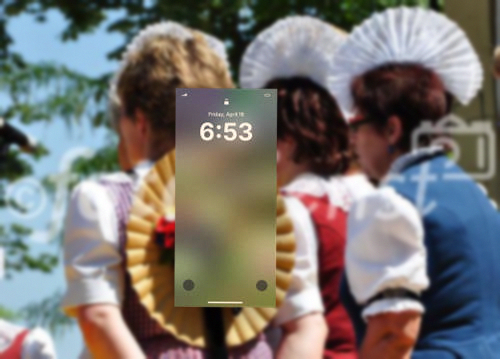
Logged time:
h=6 m=53
